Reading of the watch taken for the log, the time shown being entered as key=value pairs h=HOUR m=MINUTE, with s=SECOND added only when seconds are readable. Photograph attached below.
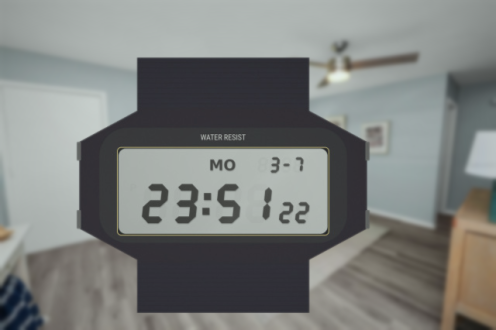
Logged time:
h=23 m=51 s=22
